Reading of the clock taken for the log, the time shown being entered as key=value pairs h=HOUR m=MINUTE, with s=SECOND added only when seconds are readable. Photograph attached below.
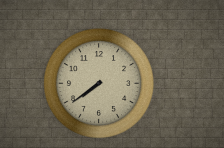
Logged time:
h=7 m=39
